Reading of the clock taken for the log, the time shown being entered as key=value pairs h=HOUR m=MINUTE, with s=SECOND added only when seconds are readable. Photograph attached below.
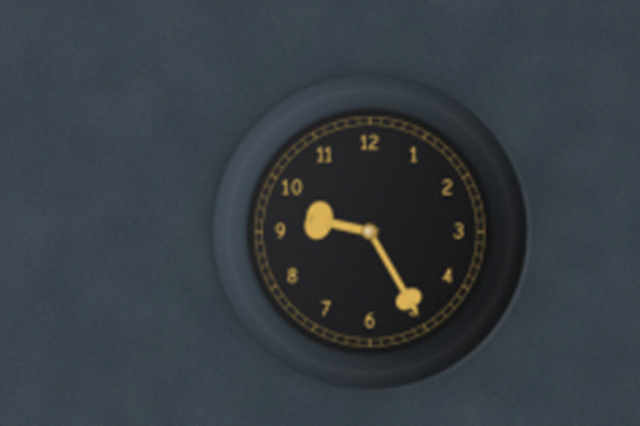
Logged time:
h=9 m=25
